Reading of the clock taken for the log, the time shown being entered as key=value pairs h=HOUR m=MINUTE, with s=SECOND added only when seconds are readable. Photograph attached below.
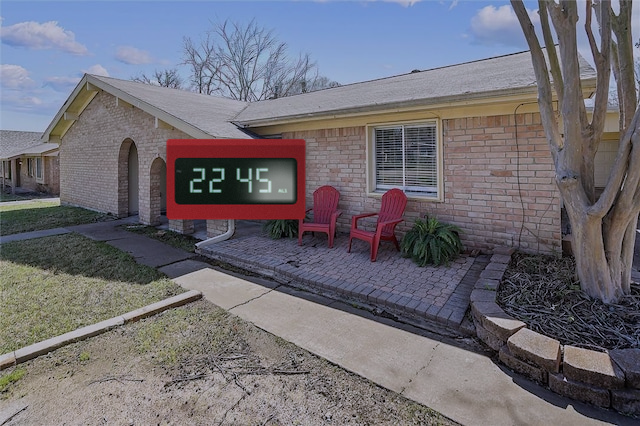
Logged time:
h=22 m=45
